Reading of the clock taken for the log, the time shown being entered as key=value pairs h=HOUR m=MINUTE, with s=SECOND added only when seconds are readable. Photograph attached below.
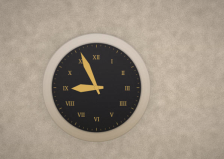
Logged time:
h=8 m=56
